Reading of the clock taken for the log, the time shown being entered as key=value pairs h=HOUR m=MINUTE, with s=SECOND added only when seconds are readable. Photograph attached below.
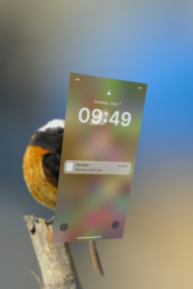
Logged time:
h=9 m=49
